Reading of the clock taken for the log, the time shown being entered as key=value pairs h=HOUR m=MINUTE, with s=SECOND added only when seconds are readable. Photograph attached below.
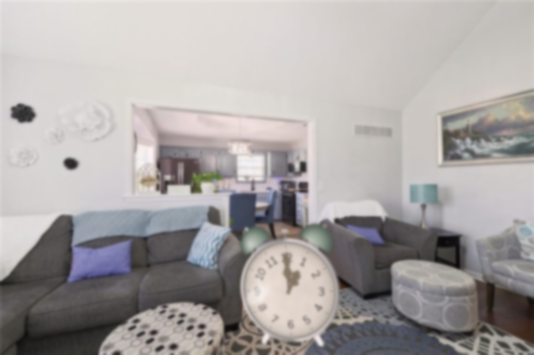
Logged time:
h=1 m=0
